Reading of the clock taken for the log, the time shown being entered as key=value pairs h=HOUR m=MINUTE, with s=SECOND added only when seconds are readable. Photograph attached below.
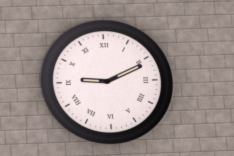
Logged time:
h=9 m=11
